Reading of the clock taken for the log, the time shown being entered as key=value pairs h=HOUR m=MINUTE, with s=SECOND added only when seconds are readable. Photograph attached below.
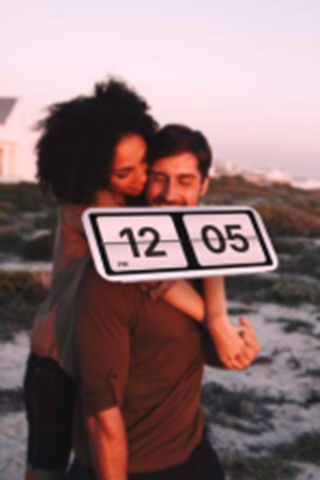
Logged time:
h=12 m=5
